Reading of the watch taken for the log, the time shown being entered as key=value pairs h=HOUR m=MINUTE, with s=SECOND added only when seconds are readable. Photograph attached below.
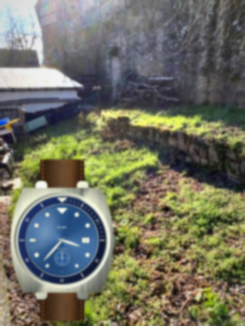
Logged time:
h=3 m=37
